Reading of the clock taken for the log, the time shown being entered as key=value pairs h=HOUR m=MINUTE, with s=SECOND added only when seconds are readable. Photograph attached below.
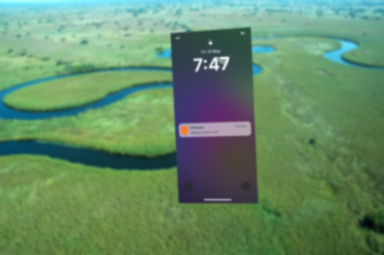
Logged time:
h=7 m=47
